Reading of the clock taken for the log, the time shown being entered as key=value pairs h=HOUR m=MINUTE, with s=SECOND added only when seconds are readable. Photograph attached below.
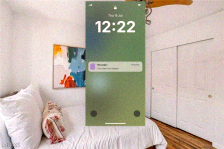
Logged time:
h=12 m=22
